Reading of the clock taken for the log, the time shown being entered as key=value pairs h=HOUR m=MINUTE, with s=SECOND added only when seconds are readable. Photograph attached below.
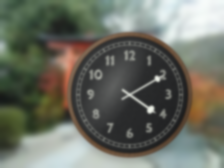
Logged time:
h=4 m=10
